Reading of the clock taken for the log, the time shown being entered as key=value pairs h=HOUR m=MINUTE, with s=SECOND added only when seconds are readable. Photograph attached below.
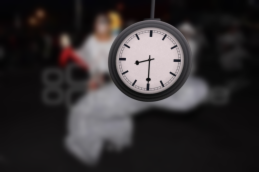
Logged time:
h=8 m=30
